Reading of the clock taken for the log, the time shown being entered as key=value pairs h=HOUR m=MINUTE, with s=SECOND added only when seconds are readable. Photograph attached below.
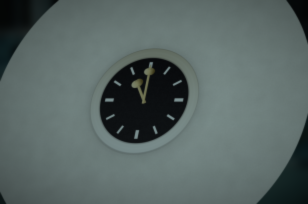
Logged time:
h=11 m=0
